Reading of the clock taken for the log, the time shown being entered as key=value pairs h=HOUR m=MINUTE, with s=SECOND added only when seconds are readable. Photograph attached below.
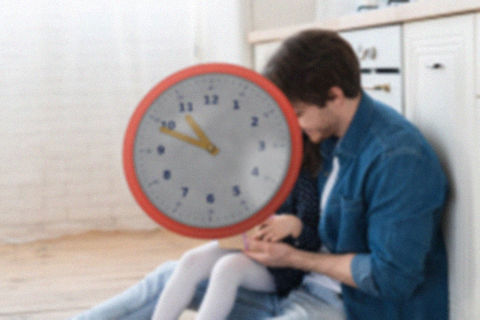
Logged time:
h=10 m=49
